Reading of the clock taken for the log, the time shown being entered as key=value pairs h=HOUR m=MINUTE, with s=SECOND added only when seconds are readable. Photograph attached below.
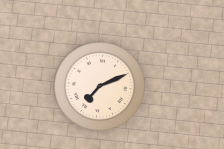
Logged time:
h=7 m=10
